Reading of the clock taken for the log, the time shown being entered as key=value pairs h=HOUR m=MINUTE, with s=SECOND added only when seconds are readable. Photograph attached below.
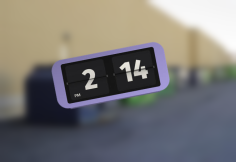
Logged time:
h=2 m=14
